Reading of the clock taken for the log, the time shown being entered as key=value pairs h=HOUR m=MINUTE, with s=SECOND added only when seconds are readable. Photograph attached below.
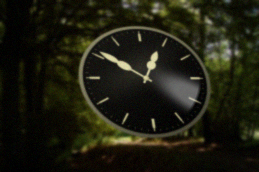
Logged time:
h=12 m=51
